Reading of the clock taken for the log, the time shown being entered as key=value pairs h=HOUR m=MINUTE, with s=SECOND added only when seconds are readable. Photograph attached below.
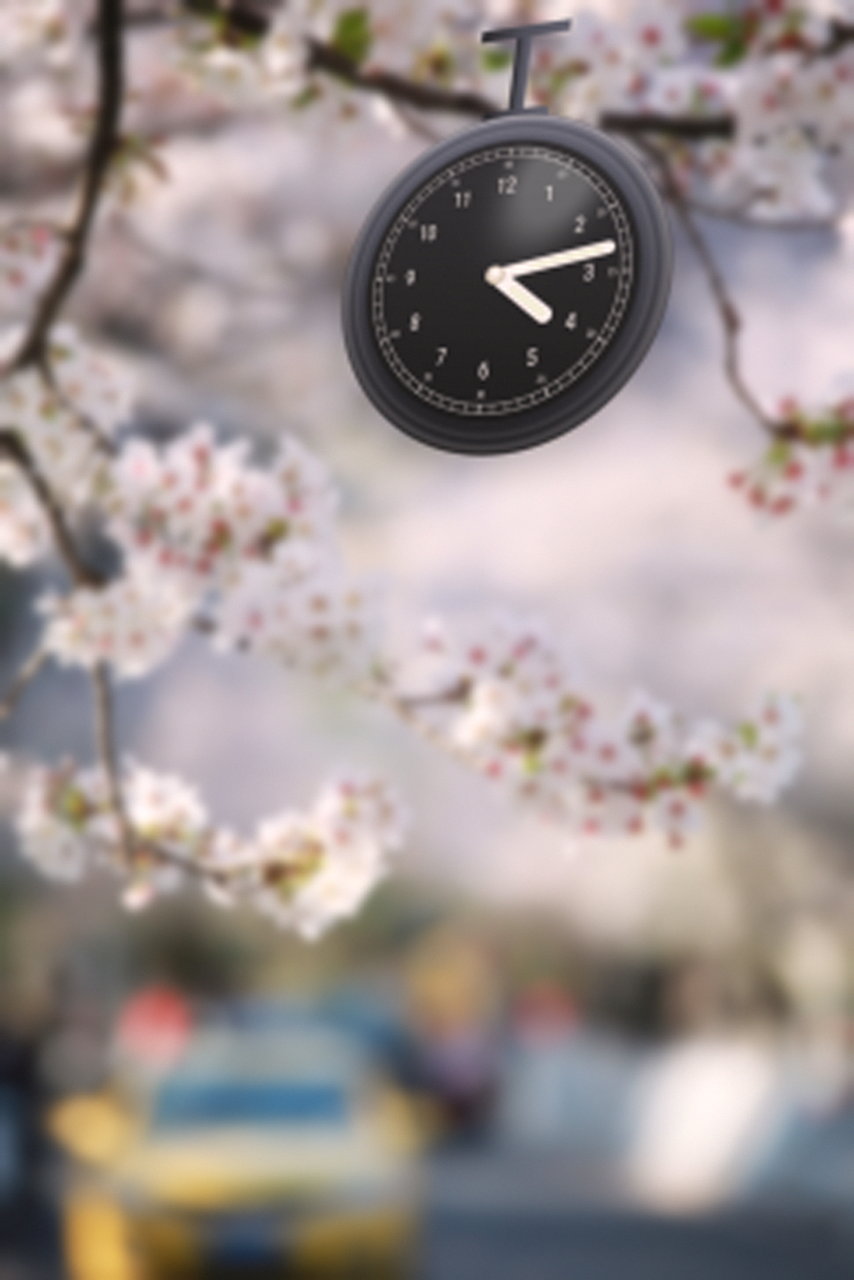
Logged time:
h=4 m=13
